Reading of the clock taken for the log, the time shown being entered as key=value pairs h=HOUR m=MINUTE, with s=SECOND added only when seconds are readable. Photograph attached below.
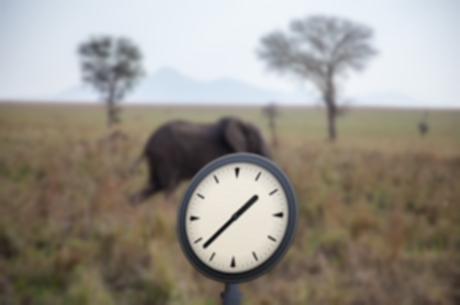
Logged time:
h=1 m=38
